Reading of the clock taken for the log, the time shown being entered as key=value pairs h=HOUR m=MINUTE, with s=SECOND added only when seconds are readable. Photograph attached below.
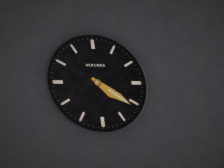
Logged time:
h=4 m=21
